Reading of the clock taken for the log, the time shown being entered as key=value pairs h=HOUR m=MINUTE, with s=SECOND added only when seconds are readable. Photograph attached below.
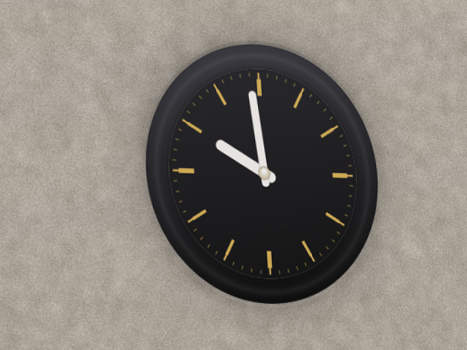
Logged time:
h=9 m=59
